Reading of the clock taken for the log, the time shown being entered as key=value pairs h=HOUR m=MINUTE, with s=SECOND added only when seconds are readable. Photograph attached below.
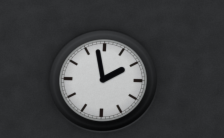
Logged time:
h=1 m=58
